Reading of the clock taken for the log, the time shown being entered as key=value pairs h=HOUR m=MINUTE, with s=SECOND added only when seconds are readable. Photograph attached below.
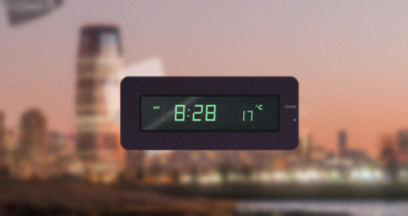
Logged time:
h=8 m=28
